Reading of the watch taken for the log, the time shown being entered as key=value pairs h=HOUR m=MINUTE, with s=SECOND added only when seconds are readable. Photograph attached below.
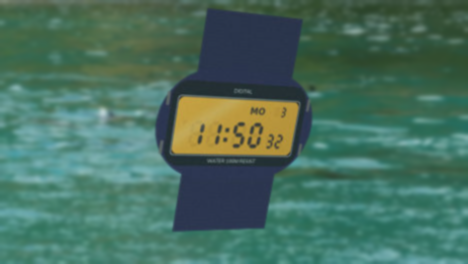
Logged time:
h=11 m=50 s=32
